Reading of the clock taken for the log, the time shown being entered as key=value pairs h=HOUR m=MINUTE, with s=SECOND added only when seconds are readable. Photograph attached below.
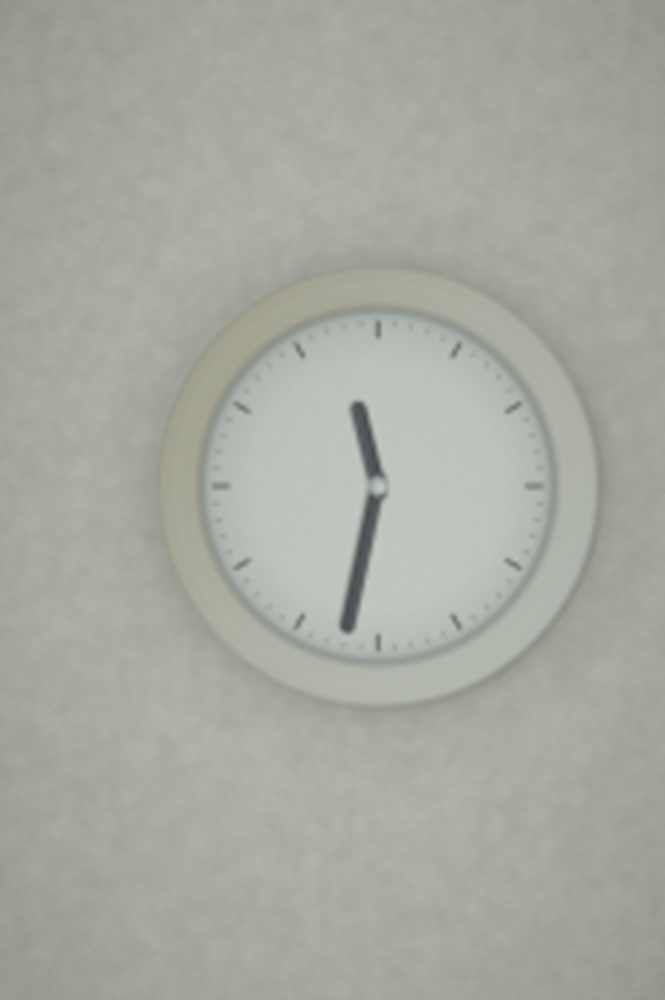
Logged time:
h=11 m=32
